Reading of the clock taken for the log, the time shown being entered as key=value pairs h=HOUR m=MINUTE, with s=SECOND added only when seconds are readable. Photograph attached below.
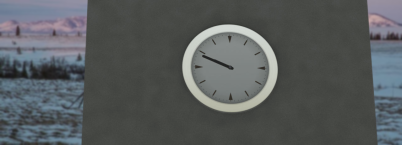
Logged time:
h=9 m=49
